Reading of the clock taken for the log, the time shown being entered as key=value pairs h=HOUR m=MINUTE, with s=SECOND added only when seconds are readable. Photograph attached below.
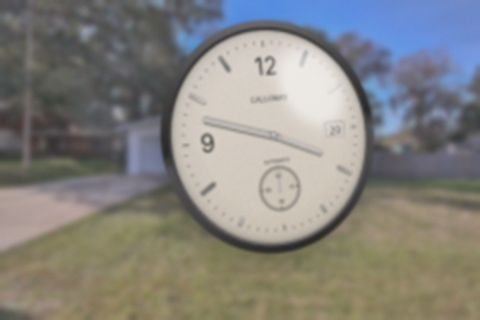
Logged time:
h=3 m=48
